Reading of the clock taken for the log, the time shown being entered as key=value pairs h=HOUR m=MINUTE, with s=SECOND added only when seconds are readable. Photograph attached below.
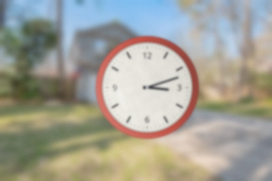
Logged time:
h=3 m=12
